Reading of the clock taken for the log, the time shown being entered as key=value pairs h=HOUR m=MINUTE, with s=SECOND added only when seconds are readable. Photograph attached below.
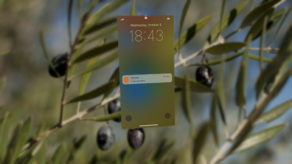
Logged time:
h=18 m=43
